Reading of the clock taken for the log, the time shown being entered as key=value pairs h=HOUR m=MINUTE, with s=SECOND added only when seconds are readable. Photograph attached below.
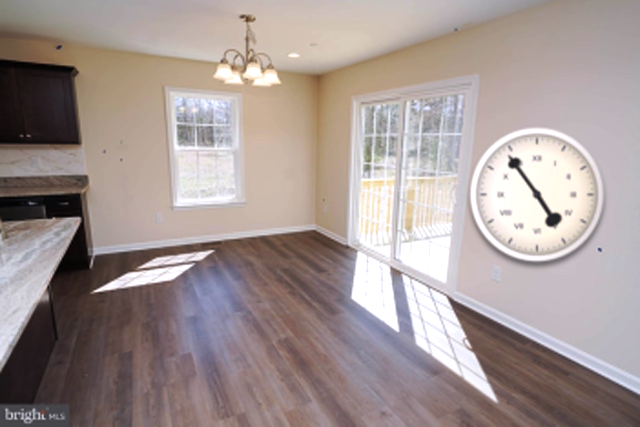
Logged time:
h=4 m=54
